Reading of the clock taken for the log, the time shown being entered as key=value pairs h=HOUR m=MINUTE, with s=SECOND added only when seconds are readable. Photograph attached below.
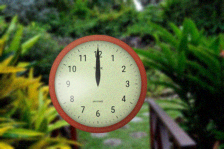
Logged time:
h=12 m=0
